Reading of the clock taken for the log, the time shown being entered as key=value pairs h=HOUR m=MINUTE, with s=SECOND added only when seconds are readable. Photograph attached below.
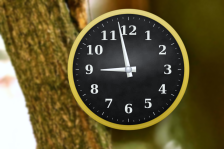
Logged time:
h=8 m=58
